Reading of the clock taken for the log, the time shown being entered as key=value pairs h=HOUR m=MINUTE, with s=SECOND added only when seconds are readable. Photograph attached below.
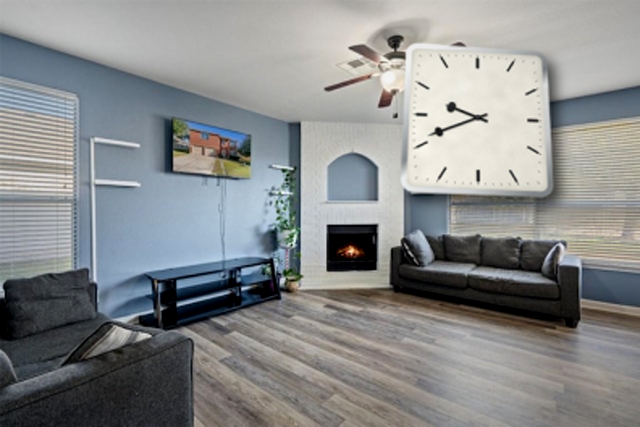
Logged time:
h=9 m=41
